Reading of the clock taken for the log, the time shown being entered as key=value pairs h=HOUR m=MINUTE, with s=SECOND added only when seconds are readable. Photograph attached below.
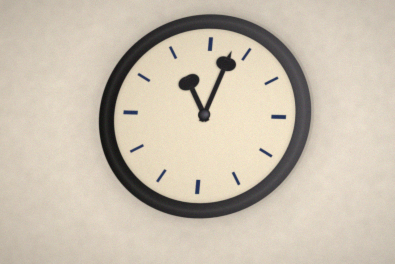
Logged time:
h=11 m=3
